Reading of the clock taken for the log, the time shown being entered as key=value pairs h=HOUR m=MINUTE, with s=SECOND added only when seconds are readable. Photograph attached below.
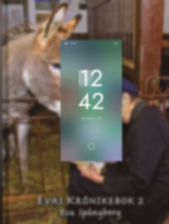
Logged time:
h=12 m=42
